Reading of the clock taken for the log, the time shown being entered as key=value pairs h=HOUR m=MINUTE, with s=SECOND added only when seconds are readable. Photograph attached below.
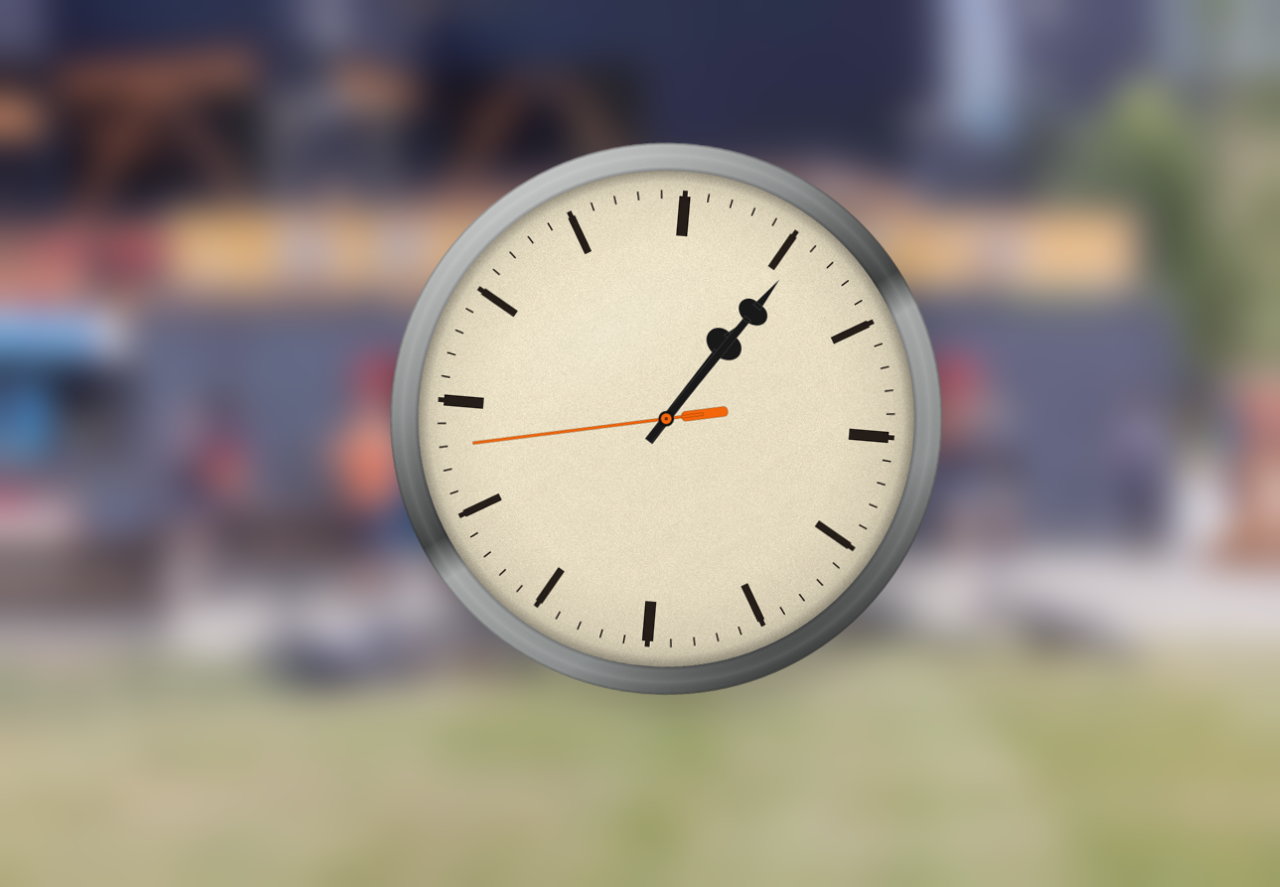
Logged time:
h=1 m=5 s=43
